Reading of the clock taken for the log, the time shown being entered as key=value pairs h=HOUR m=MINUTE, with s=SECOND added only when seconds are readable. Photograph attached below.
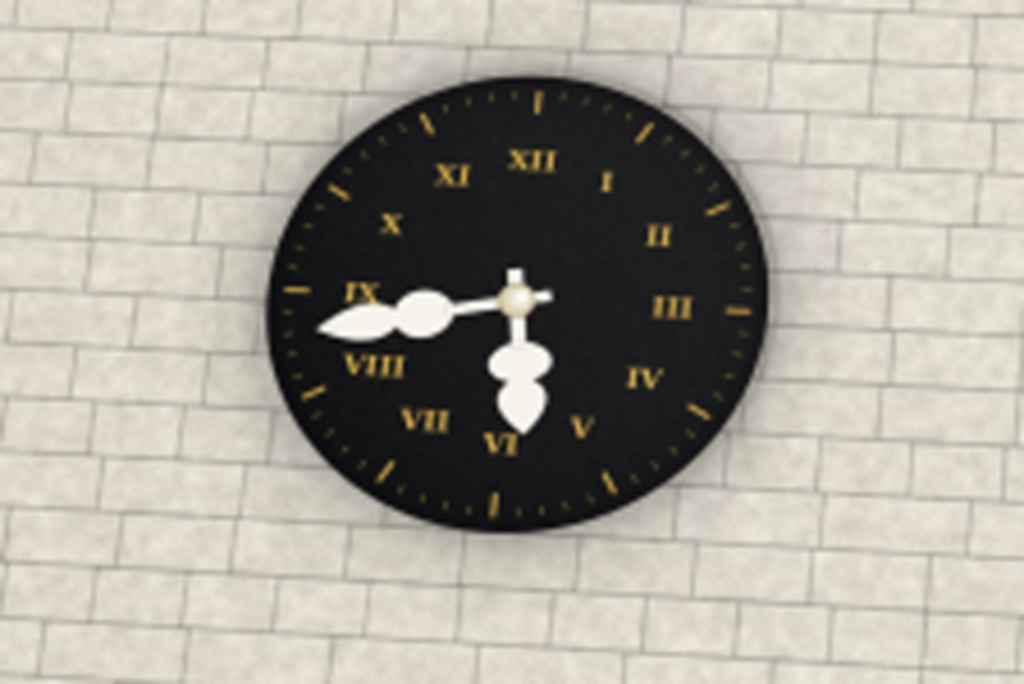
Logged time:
h=5 m=43
